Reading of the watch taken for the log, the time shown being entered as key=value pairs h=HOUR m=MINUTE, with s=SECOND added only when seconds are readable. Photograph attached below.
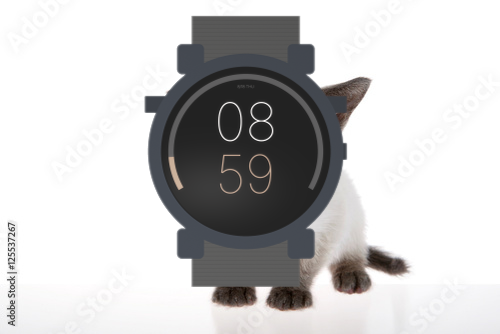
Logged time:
h=8 m=59
